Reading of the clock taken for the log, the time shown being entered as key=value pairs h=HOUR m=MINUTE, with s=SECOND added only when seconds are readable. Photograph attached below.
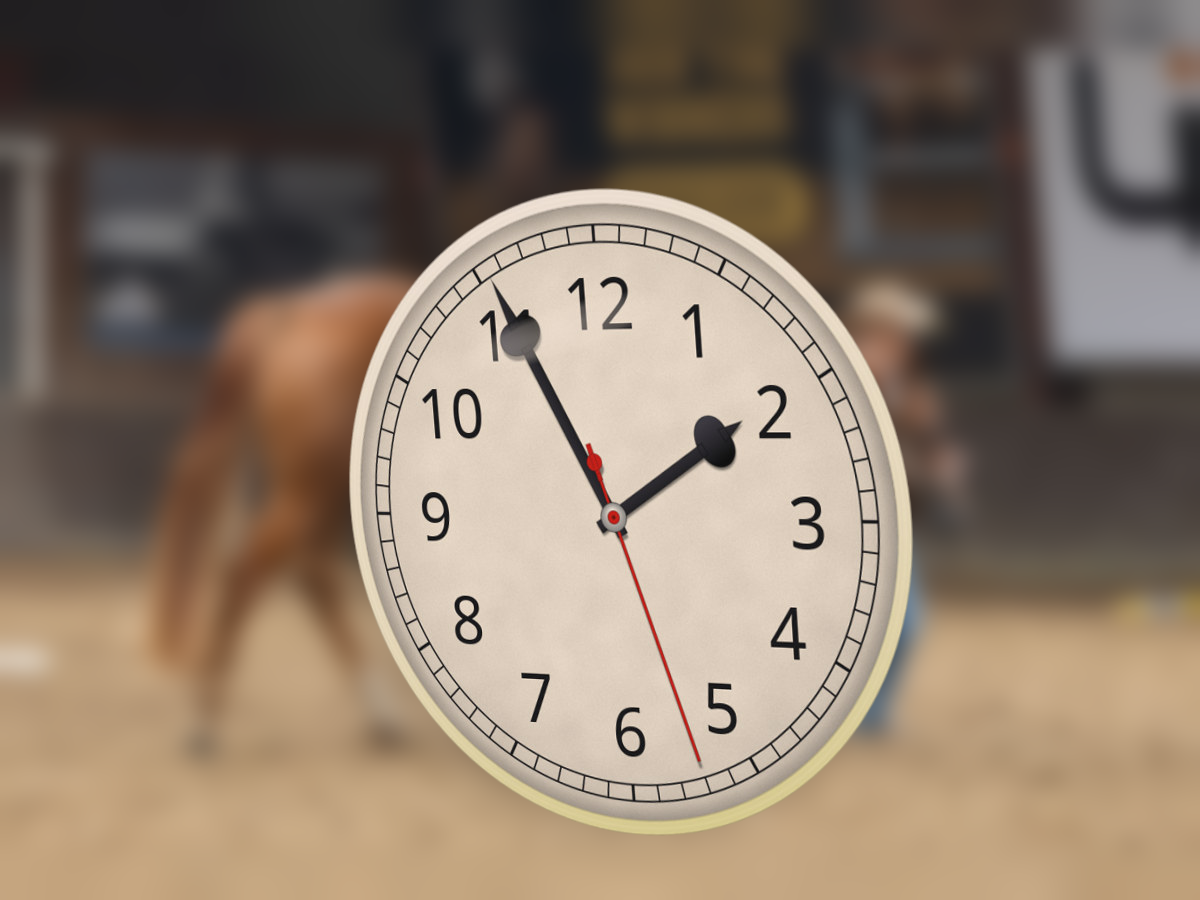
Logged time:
h=1 m=55 s=27
